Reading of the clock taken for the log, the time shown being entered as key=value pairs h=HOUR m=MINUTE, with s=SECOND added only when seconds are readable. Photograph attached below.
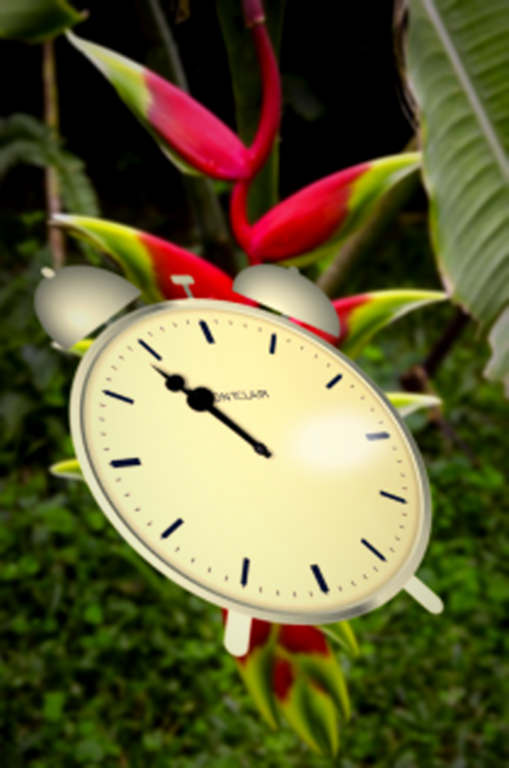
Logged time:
h=10 m=54
